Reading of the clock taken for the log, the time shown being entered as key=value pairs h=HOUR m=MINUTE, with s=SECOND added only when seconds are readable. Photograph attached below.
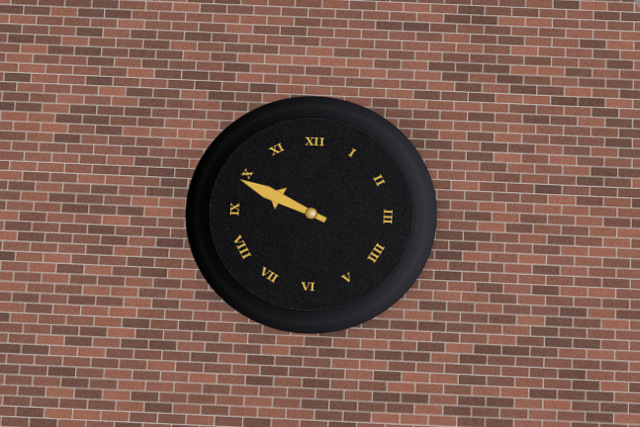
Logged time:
h=9 m=49
